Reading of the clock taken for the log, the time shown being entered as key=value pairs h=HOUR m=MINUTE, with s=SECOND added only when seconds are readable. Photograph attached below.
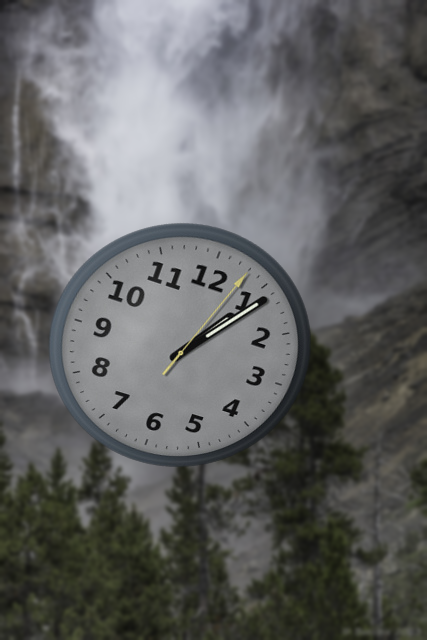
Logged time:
h=1 m=6 s=3
